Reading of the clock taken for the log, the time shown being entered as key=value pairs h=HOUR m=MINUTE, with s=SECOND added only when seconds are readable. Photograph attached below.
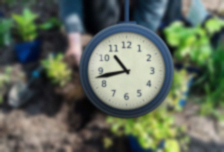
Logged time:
h=10 m=43
